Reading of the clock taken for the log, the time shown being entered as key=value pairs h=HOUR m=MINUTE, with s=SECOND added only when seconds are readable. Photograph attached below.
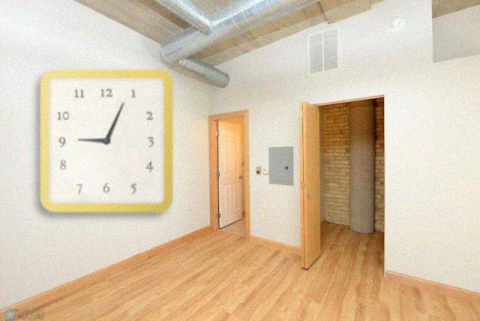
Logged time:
h=9 m=4
